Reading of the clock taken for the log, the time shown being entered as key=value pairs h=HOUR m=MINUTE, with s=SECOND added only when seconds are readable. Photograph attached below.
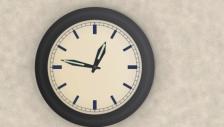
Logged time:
h=12 m=47
